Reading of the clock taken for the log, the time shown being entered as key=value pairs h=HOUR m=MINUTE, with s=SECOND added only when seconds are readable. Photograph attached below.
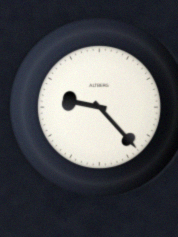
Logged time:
h=9 m=23
